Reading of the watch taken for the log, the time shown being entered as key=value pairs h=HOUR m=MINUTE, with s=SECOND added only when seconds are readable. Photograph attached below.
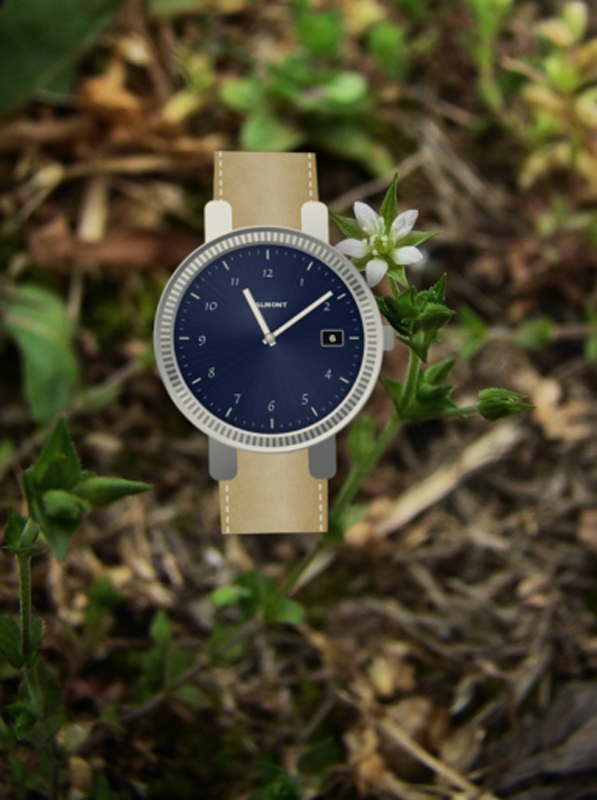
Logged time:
h=11 m=9
